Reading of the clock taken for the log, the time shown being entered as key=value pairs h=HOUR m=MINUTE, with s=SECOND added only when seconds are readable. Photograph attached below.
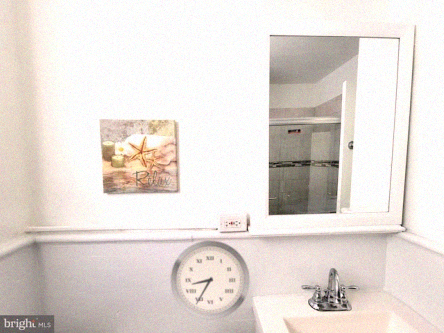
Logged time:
h=8 m=35
